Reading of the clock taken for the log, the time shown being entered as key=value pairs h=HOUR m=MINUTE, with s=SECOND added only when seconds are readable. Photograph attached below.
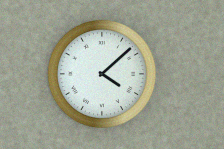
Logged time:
h=4 m=8
